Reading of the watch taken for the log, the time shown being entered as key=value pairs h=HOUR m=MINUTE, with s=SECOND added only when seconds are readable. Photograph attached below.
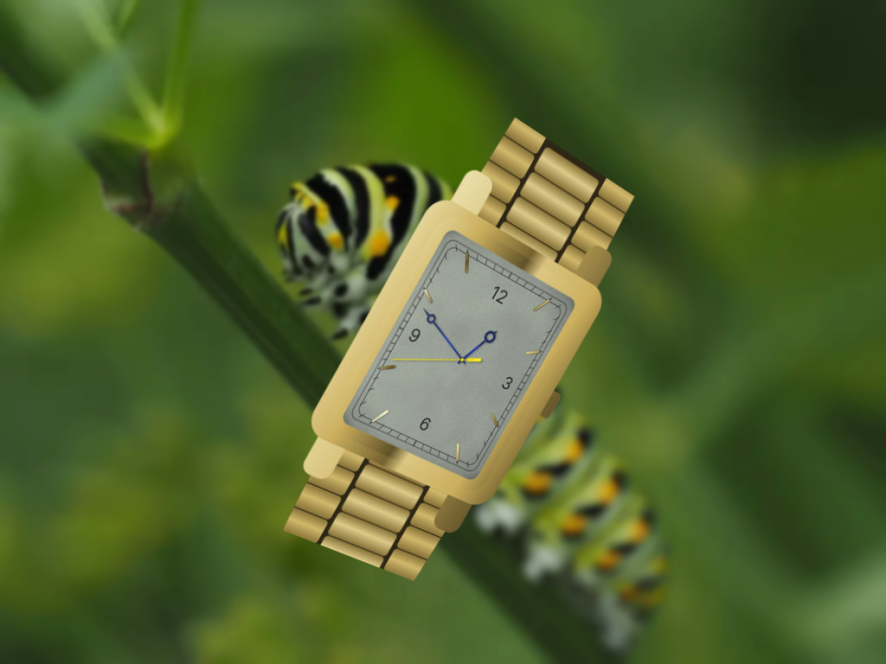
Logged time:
h=12 m=48 s=41
